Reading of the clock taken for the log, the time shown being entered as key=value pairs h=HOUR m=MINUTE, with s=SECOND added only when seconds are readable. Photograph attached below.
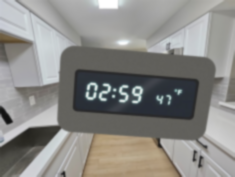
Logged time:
h=2 m=59
